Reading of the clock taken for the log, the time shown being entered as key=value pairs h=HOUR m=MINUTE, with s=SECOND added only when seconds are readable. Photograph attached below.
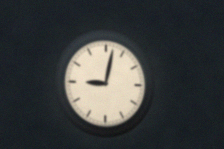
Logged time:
h=9 m=2
